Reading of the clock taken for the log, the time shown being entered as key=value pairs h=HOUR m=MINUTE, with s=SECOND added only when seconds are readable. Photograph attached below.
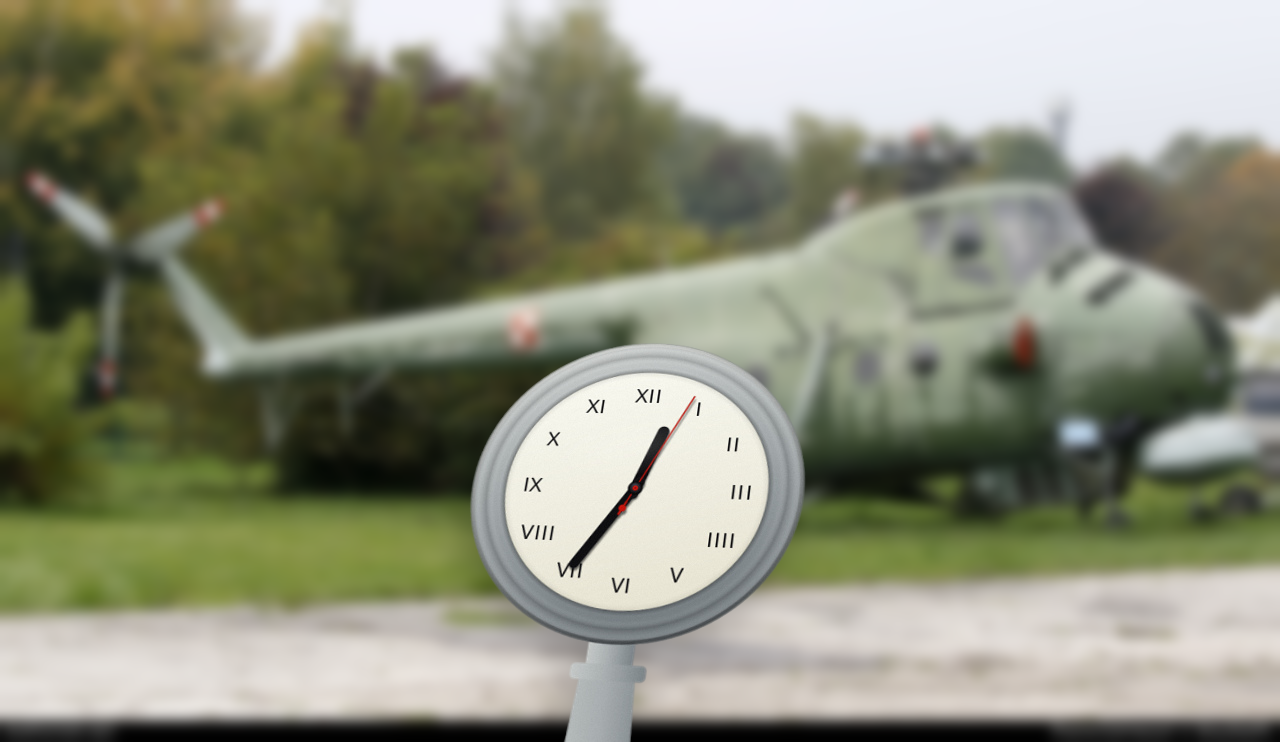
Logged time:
h=12 m=35 s=4
